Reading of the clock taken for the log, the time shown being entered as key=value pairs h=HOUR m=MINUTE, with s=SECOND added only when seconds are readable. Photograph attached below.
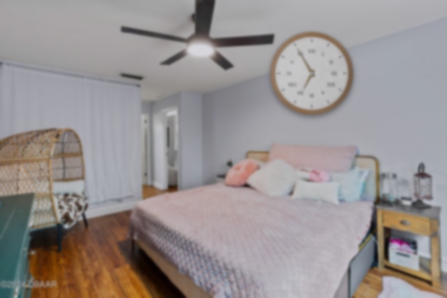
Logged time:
h=6 m=55
